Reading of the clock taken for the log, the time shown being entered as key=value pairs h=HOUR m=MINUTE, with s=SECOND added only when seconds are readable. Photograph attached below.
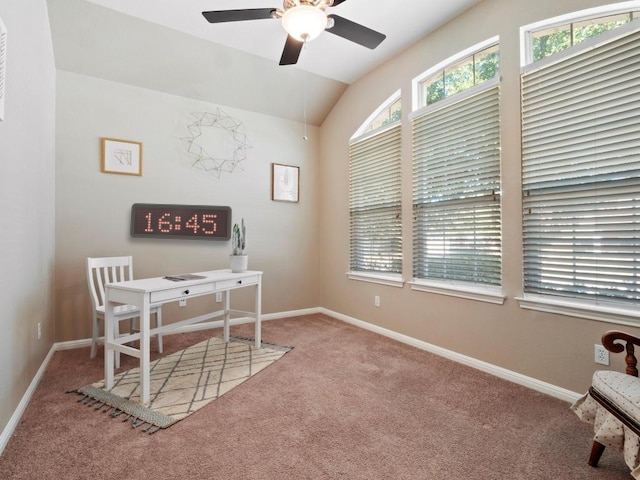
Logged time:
h=16 m=45
